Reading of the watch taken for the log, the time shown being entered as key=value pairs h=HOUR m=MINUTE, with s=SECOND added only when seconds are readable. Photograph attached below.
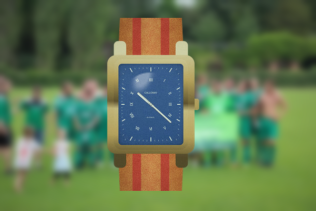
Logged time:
h=10 m=22
